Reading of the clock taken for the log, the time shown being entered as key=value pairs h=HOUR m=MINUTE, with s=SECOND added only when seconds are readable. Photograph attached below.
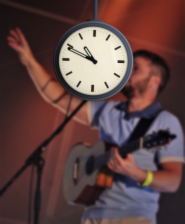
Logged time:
h=10 m=49
